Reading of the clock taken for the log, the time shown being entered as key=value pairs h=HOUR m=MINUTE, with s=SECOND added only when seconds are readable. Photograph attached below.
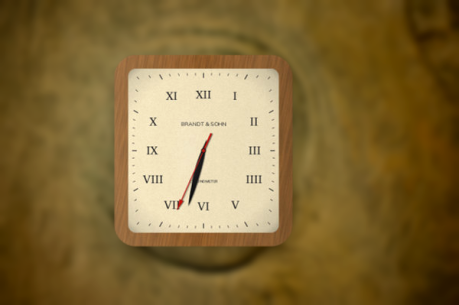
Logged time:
h=6 m=32 s=34
